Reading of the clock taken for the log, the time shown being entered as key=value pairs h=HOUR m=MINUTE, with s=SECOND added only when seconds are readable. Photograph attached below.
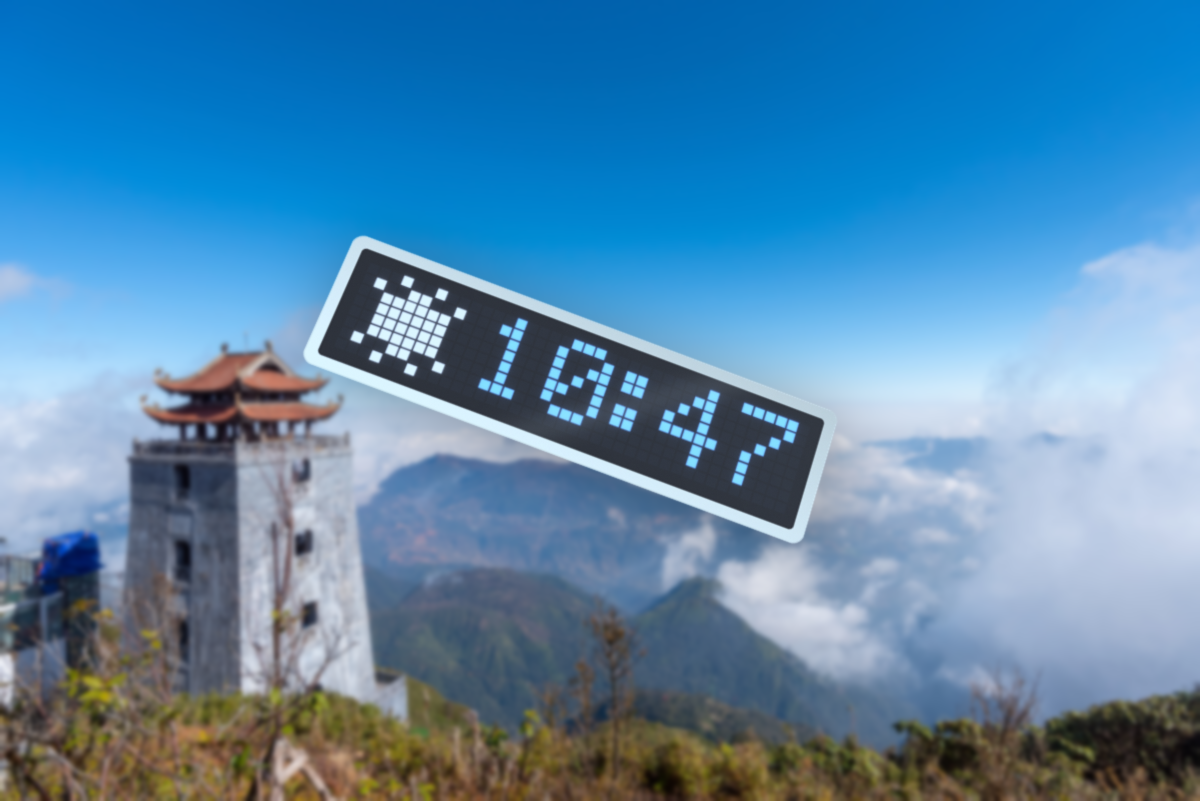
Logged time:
h=10 m=47
